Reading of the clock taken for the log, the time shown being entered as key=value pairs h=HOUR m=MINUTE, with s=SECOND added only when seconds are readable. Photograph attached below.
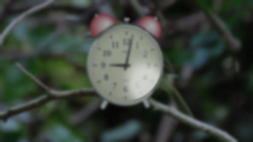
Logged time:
h=9 m=2
